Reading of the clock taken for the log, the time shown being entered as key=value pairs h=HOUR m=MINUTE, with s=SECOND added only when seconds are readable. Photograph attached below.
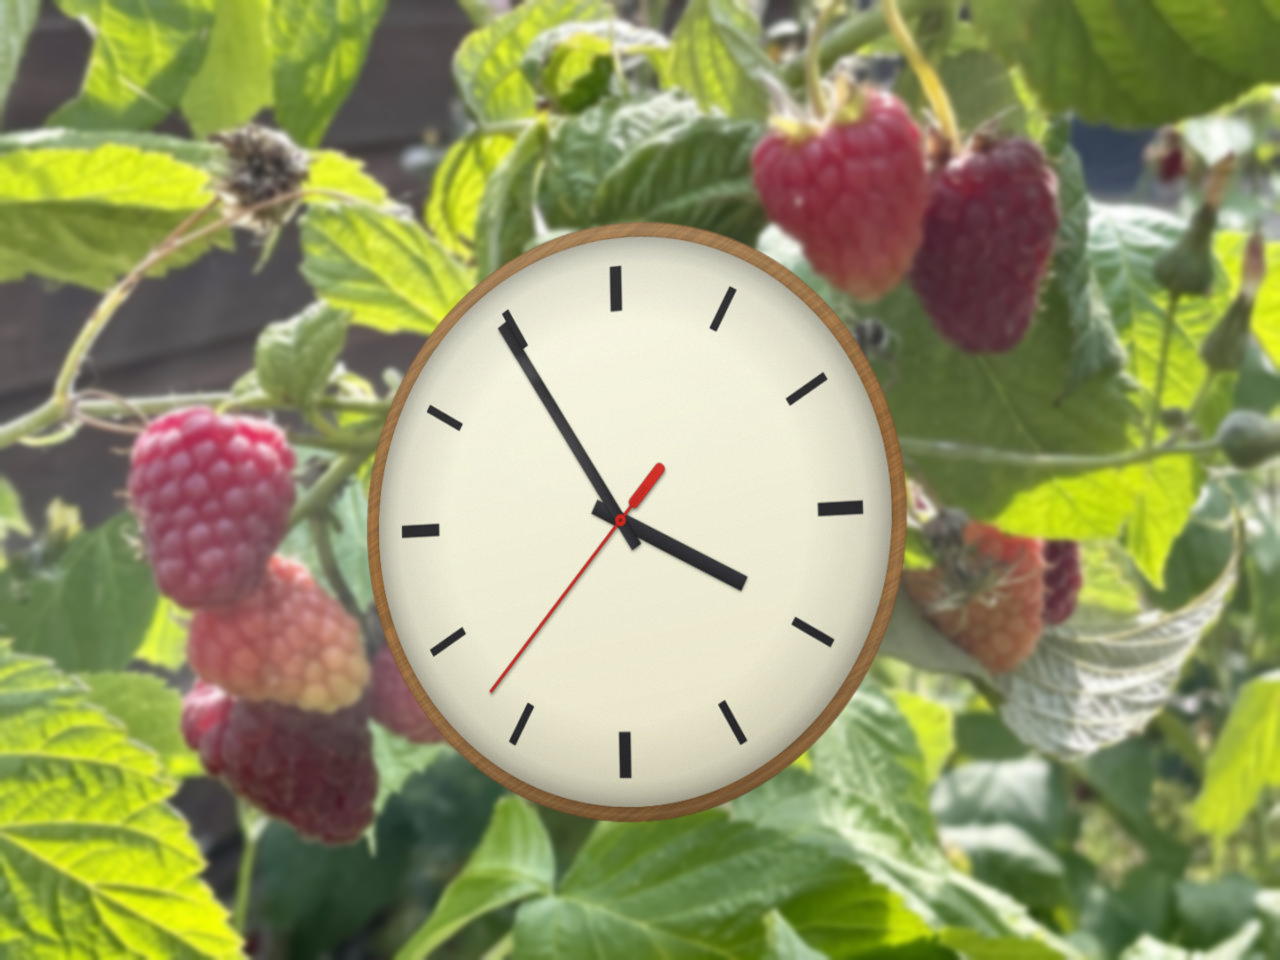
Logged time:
h=3 m=54 s=37
